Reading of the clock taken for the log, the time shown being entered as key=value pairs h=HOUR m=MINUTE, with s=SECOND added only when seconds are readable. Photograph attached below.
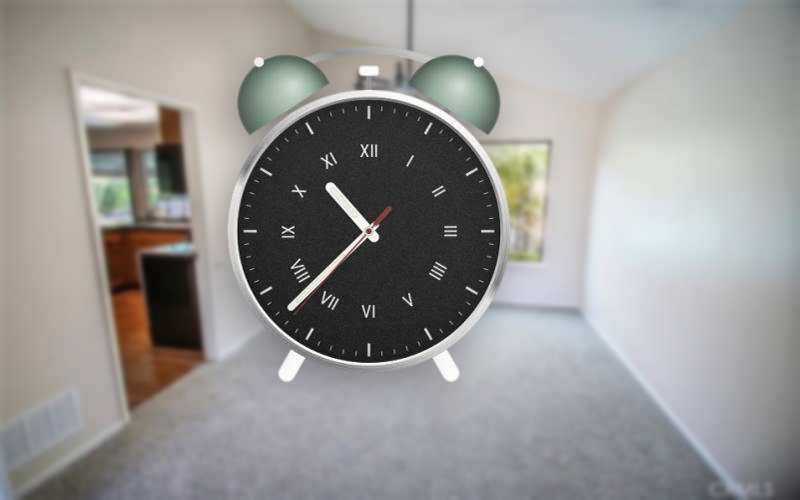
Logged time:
h=10 m=37 s=37
